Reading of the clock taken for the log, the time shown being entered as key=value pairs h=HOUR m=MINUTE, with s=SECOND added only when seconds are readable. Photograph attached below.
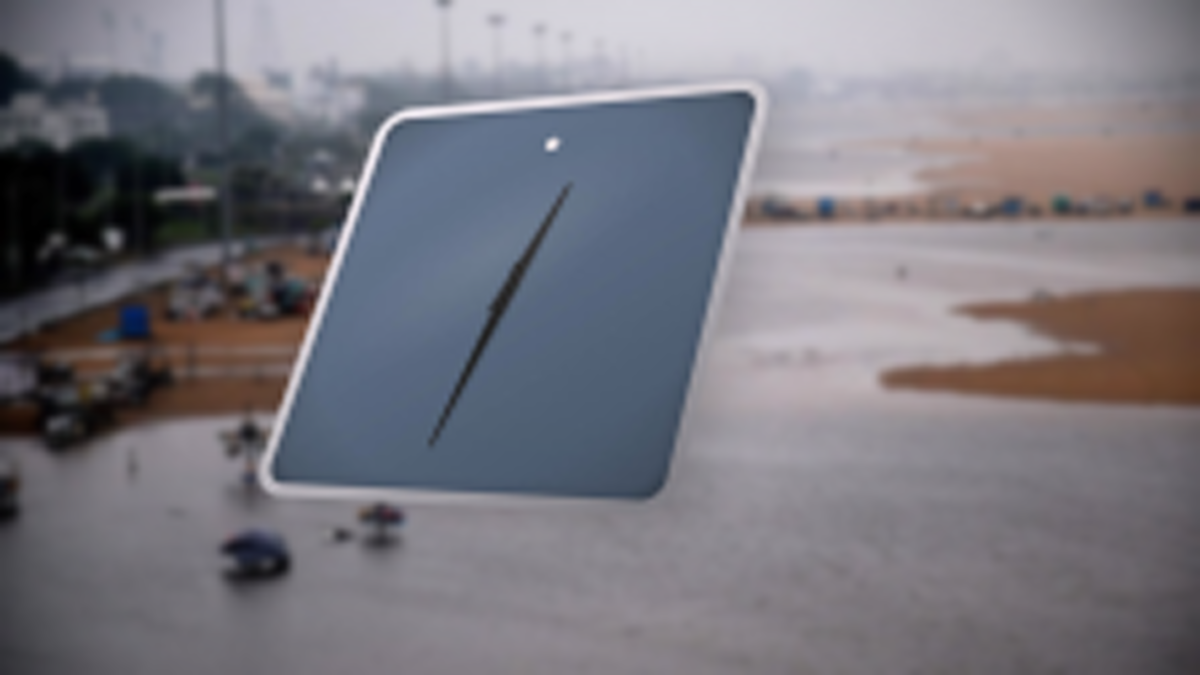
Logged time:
h=12 m=32
